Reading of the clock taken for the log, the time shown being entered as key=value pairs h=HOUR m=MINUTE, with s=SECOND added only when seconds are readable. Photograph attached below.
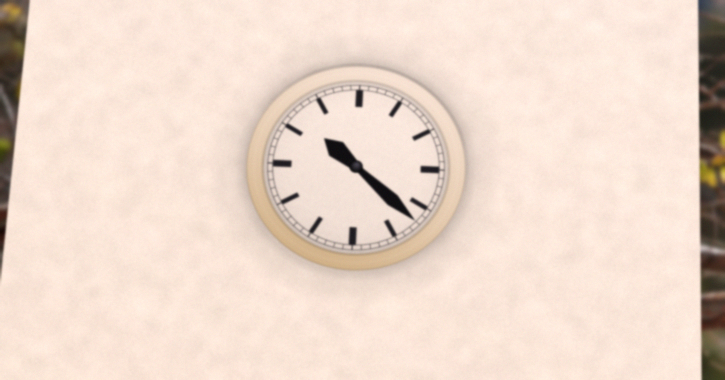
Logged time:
h=10 m=22
